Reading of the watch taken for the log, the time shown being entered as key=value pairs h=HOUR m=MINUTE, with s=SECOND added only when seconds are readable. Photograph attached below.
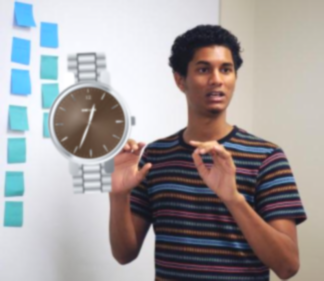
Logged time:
h=12 m=34
